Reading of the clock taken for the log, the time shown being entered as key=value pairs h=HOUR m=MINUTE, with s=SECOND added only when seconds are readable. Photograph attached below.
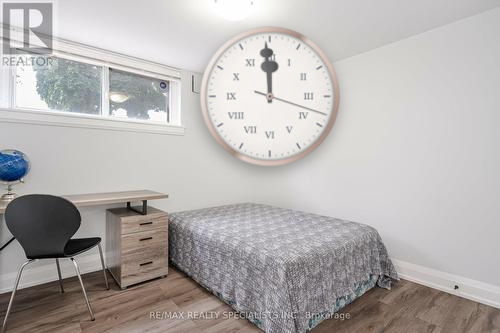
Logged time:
h=11 m=59 s=18
